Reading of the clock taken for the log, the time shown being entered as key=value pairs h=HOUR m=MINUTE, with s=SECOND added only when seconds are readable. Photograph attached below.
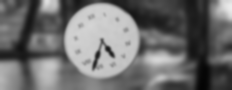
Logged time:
h=5 m=37
